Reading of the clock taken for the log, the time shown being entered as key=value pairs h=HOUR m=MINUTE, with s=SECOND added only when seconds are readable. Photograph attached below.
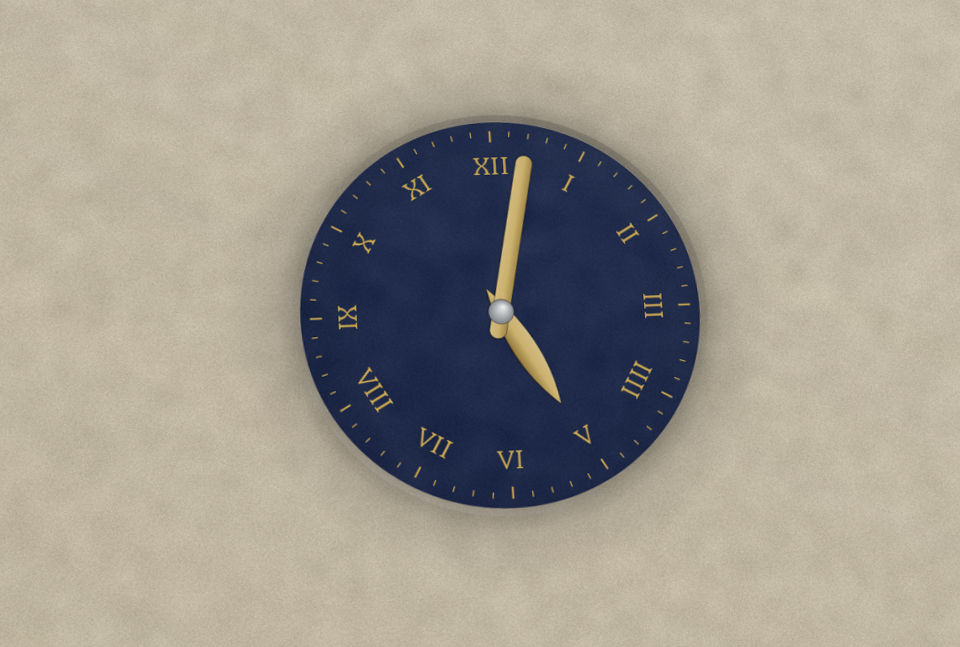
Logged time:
h=5 m=2
